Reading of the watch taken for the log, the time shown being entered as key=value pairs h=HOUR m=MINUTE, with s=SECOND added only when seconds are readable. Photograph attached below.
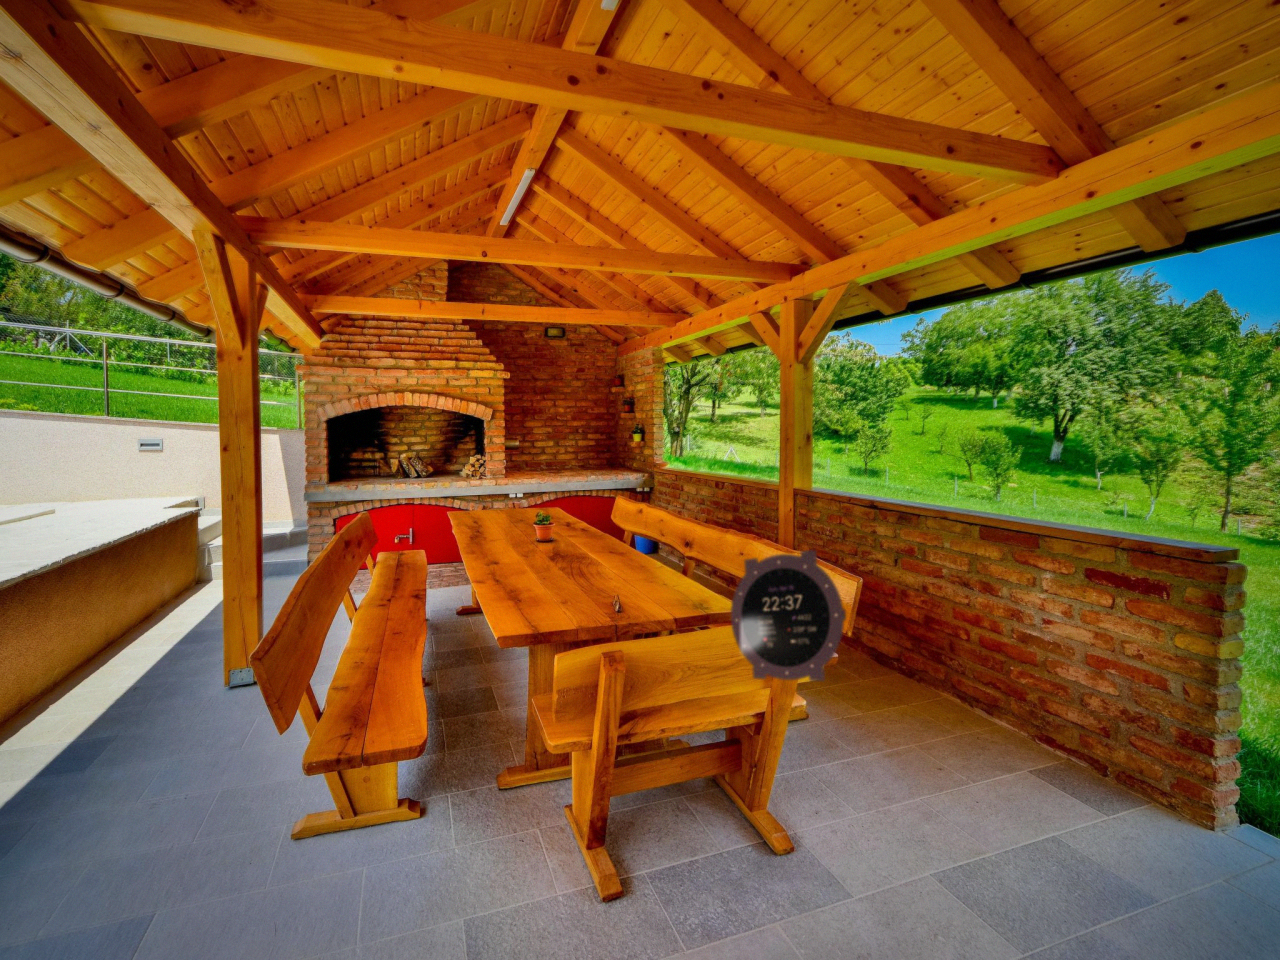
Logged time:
h=22 m=37
